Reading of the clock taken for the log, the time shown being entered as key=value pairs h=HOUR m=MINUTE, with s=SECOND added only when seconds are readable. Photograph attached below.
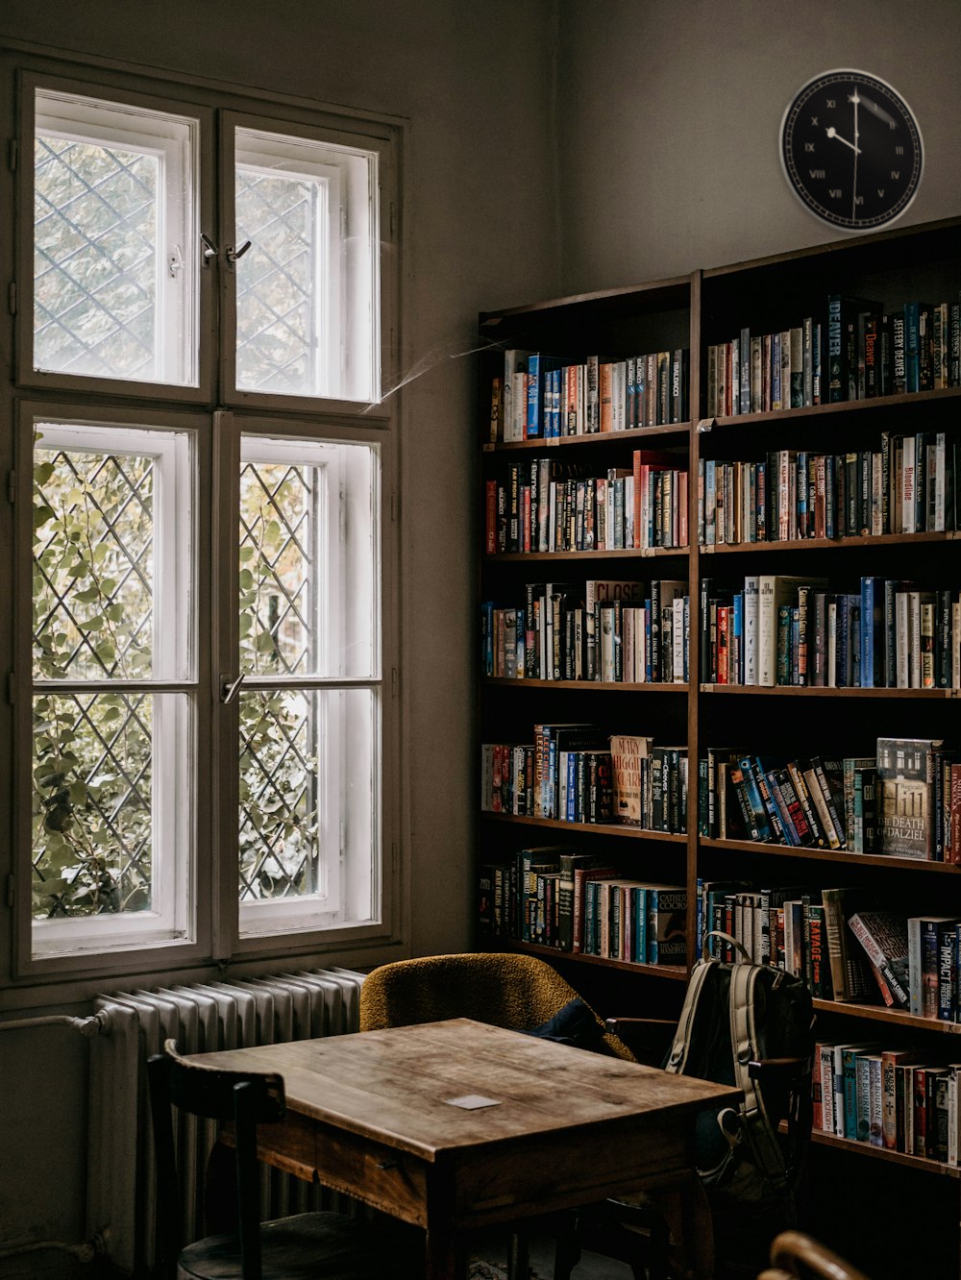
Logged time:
h=10 m=0 s=31
